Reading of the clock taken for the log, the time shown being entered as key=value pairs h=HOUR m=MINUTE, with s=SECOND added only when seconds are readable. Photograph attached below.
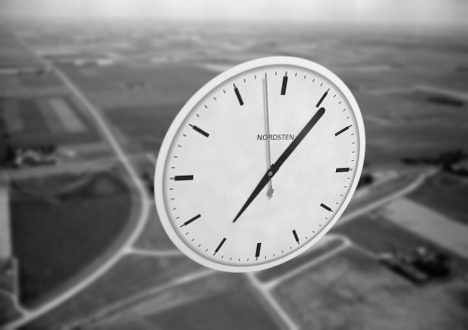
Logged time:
h=7 m=5 s=58
